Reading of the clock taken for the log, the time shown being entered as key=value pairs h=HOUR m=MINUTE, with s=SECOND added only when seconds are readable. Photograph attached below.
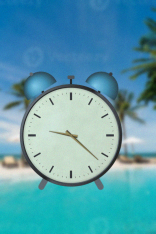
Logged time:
h=9 m=22
